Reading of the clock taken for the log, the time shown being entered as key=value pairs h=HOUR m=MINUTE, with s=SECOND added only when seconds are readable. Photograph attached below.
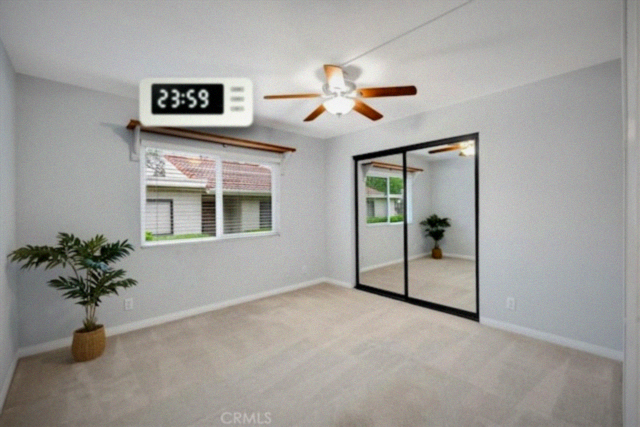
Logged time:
h=23 m=59
